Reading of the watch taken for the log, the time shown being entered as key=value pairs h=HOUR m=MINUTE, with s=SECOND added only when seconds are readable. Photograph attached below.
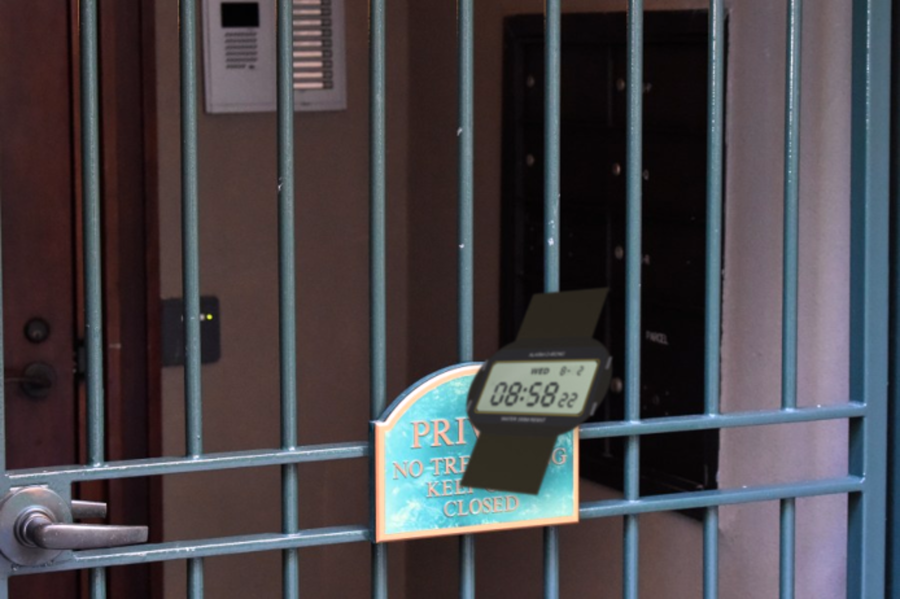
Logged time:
h=8 m=58 s=22
